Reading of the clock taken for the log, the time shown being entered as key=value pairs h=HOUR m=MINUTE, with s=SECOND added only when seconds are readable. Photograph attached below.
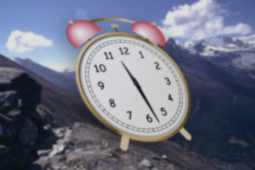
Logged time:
h=11 m=28
